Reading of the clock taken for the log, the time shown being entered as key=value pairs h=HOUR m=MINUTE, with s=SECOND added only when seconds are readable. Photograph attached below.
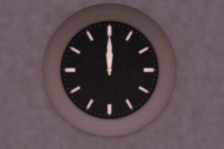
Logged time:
h=12 m=0
